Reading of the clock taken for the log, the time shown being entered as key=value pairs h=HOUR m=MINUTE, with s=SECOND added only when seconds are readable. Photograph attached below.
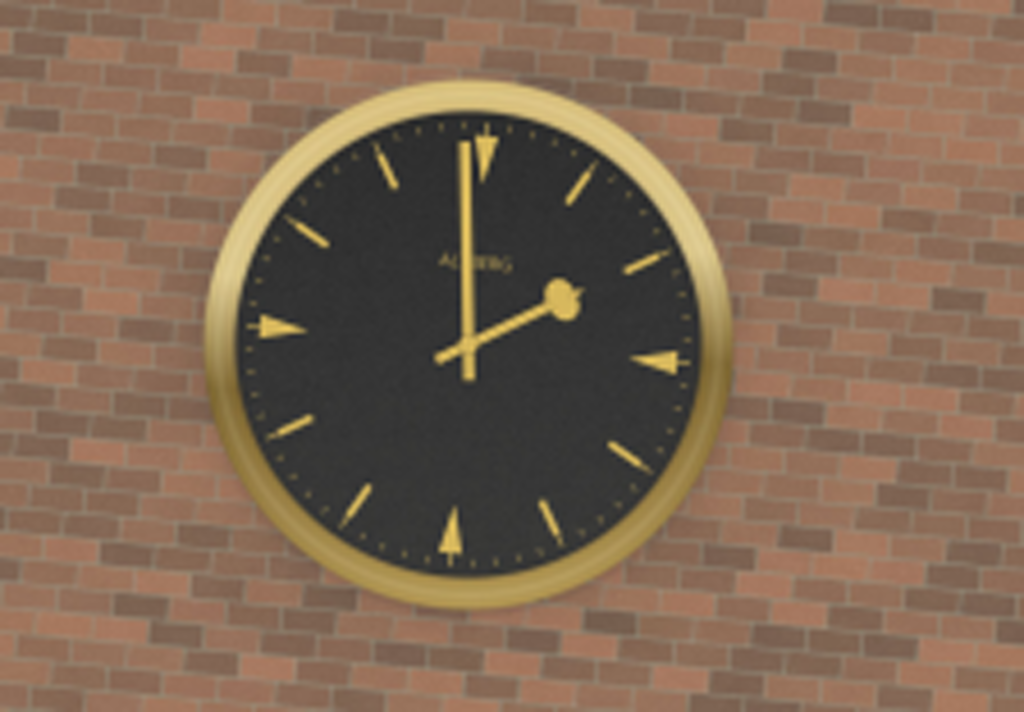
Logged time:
h=1 m=59
